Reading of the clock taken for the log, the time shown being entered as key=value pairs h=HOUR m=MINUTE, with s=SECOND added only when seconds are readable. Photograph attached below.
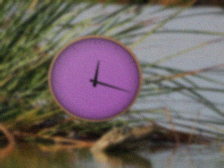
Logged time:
h=12 m=18
